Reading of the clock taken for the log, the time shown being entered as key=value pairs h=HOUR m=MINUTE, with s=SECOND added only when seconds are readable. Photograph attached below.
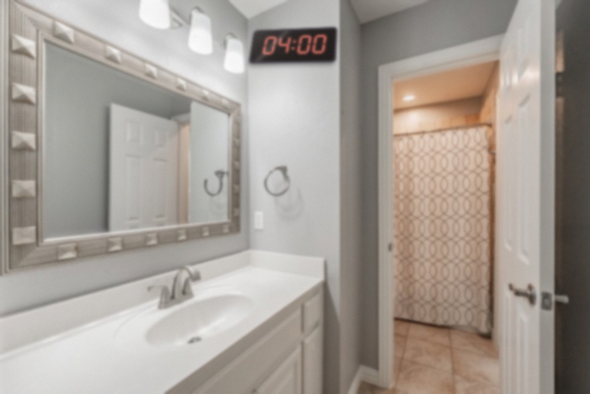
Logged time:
h=4 m=0
